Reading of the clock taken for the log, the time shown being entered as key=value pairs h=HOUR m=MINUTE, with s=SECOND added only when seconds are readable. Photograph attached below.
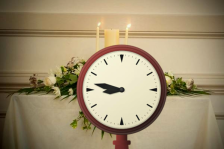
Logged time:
h=8 m=47
